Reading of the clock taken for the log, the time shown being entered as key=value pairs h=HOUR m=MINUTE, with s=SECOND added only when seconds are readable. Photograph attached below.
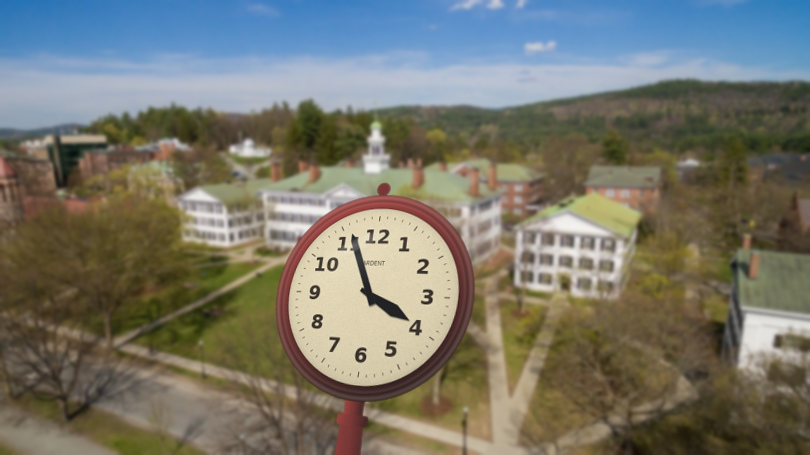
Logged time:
h=3 m=56
